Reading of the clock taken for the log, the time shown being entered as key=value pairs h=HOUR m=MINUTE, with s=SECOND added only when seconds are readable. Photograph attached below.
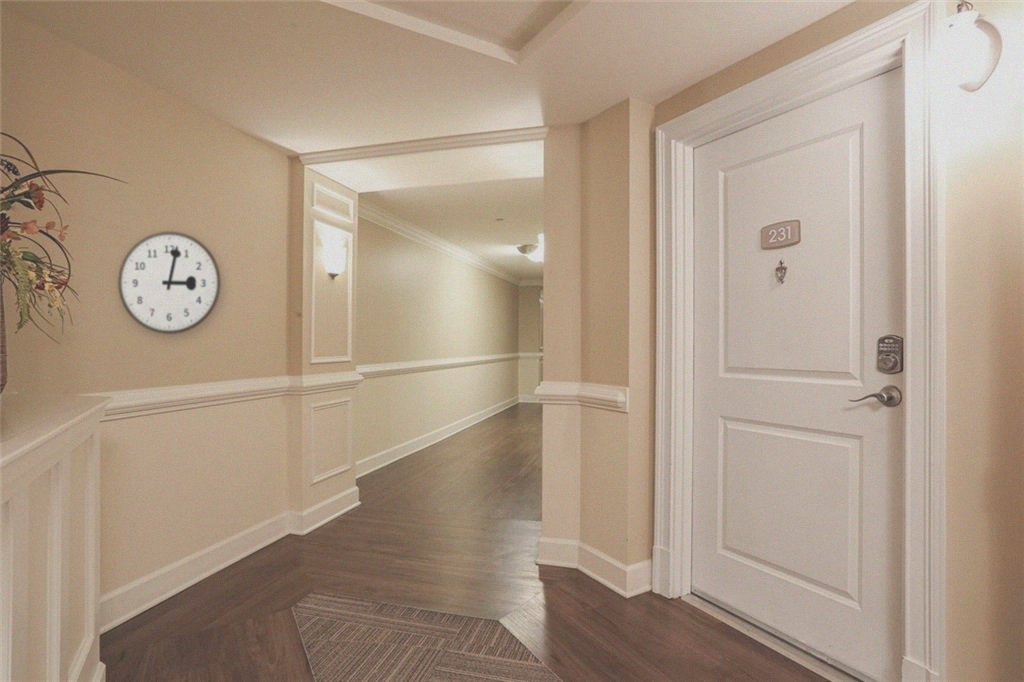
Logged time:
h=3 m=2
